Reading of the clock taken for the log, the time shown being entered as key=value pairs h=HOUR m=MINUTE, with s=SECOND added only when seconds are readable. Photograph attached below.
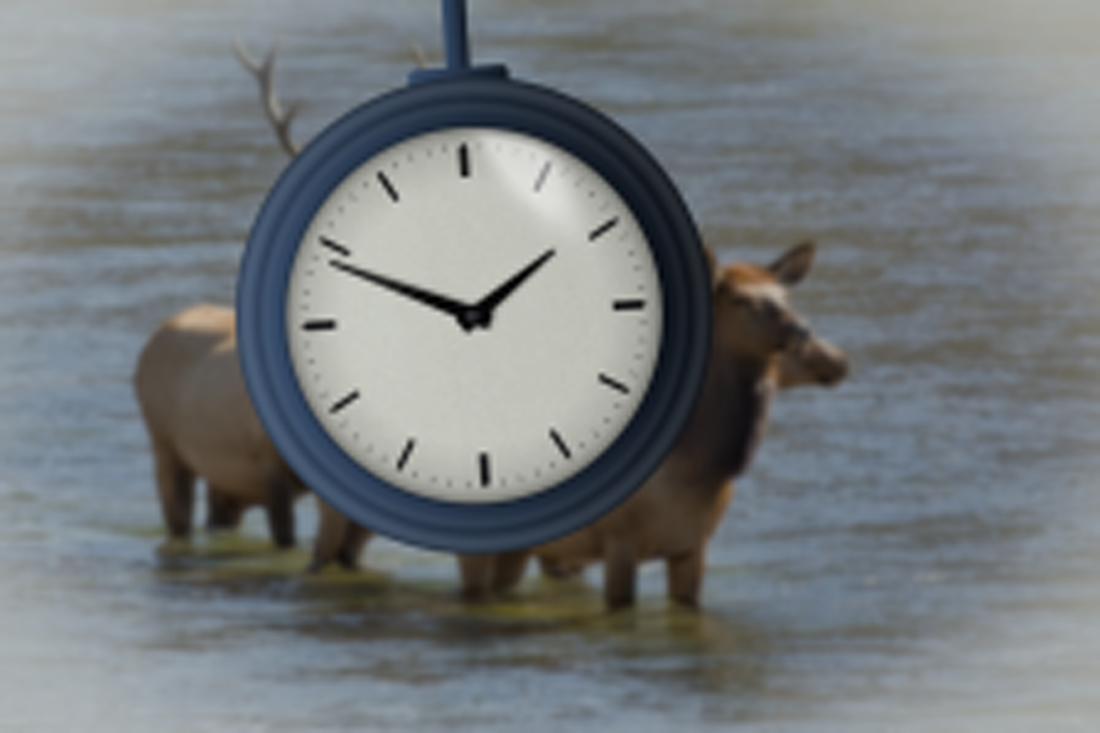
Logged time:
h=1 m=49
